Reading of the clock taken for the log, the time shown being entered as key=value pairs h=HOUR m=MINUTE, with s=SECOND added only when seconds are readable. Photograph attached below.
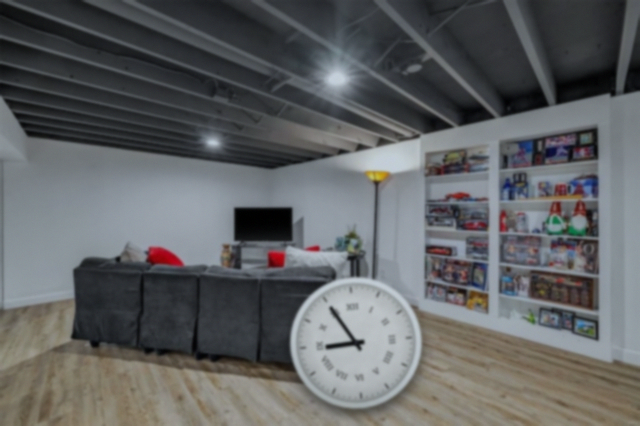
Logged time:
h=8 m=55
